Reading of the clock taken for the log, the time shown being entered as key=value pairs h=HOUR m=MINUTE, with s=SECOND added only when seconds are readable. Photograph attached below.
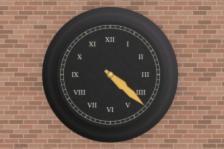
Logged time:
h=4 m=22
